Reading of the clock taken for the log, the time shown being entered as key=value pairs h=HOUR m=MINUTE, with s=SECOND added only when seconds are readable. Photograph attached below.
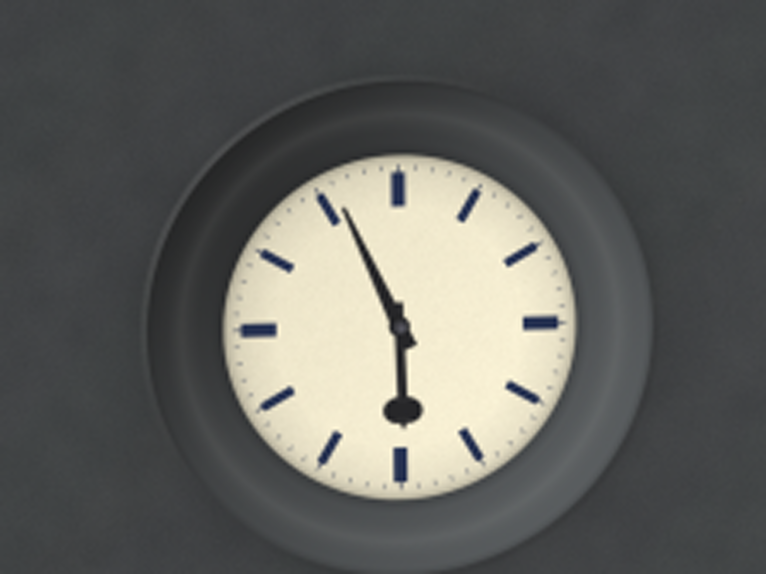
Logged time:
h=5 m=56
